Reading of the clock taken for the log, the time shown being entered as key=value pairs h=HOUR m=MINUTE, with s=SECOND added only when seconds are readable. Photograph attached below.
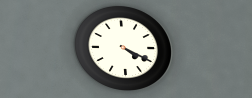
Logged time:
h=4 m=20
